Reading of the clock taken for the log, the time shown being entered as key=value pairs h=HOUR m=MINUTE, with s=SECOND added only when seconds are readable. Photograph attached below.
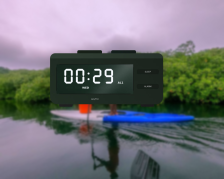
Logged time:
h=0 m=29
